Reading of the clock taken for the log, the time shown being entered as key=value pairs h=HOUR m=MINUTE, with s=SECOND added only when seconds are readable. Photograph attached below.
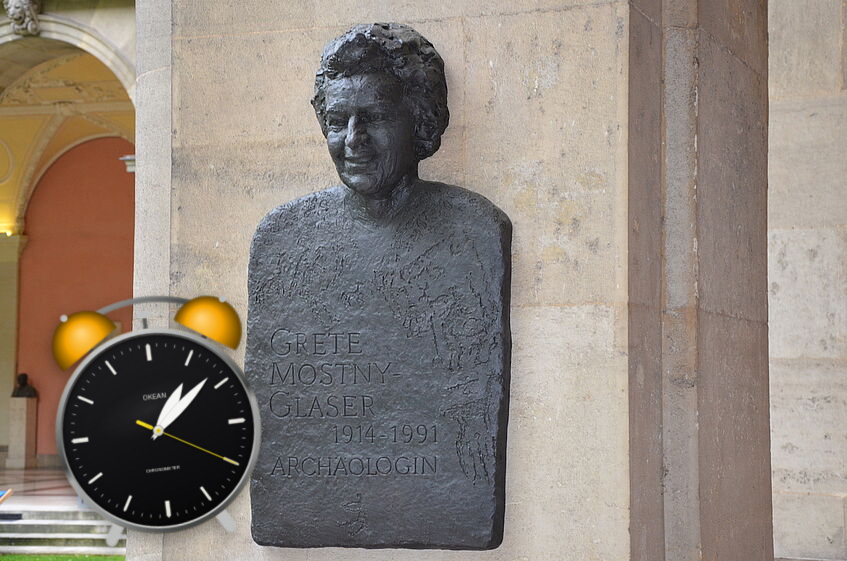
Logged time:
h=1 m=8 s=20
